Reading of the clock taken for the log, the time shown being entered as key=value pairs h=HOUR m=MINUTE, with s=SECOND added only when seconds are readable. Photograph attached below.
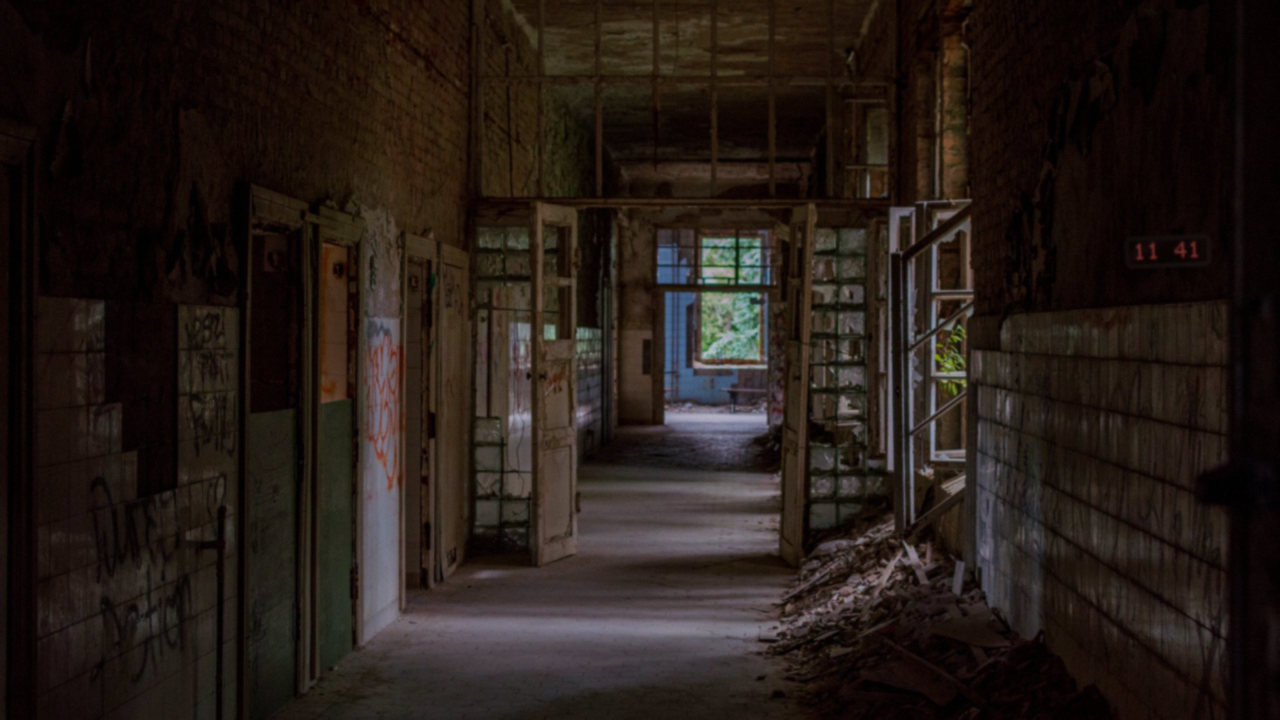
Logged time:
h=11 m=41
